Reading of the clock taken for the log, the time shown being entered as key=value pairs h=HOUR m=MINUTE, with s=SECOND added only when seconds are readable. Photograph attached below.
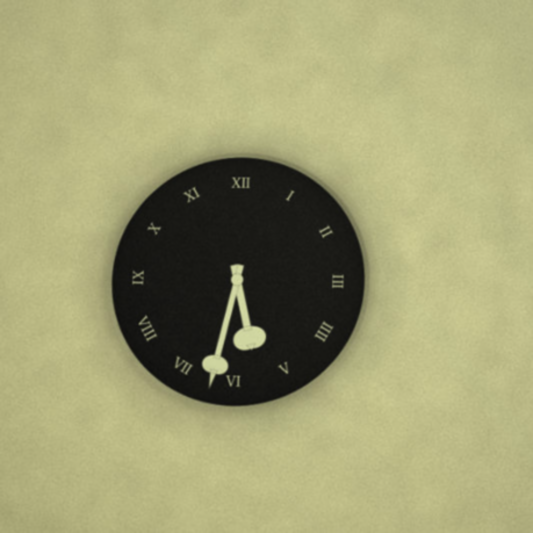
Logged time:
h=5 m=32
